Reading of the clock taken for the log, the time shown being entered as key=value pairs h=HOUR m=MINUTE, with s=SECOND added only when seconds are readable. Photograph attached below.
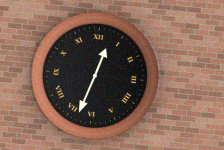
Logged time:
h=12 m=33
